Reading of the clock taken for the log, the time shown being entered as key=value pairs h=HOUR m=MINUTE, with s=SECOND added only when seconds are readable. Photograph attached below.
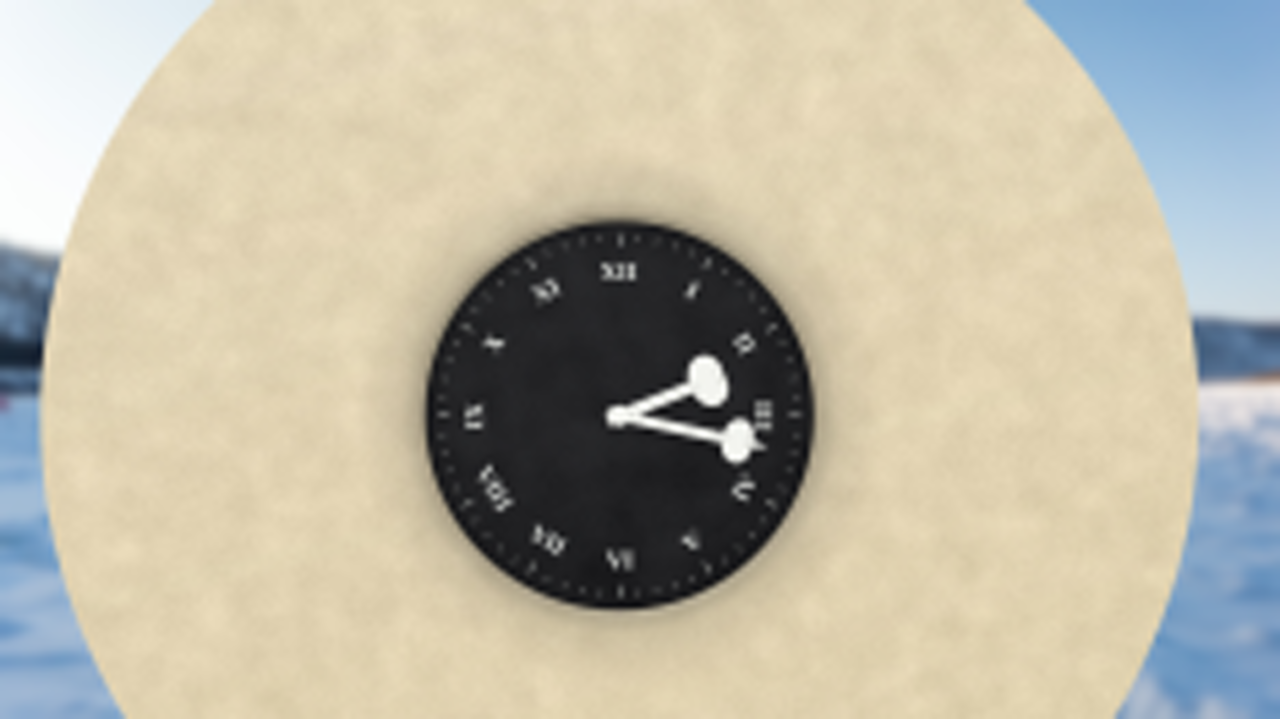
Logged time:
h=2 m=17
